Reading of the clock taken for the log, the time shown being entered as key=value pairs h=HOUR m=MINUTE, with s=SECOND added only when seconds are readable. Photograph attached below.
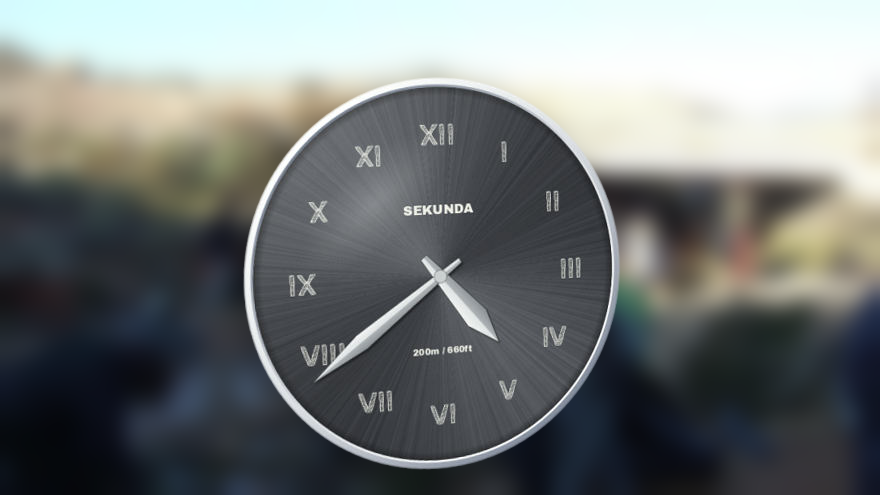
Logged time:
h=4 m=39
